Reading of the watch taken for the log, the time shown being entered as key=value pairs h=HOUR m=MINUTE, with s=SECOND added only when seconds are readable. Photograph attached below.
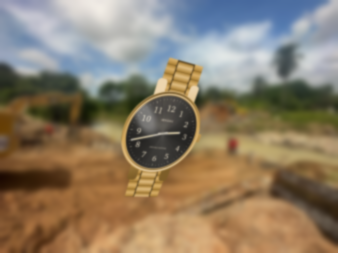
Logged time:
h=2 m=42
